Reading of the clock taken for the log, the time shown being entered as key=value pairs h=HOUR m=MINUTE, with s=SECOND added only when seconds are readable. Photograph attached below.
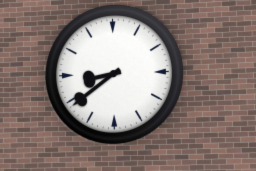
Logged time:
h=8 m=39
